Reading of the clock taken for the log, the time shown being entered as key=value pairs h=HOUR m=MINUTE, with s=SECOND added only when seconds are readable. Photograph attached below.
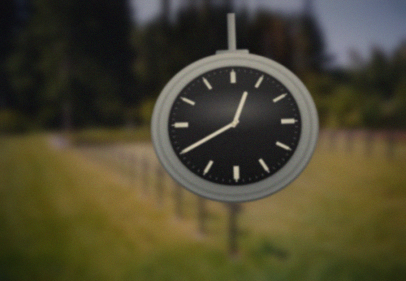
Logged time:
h=12 m=40
